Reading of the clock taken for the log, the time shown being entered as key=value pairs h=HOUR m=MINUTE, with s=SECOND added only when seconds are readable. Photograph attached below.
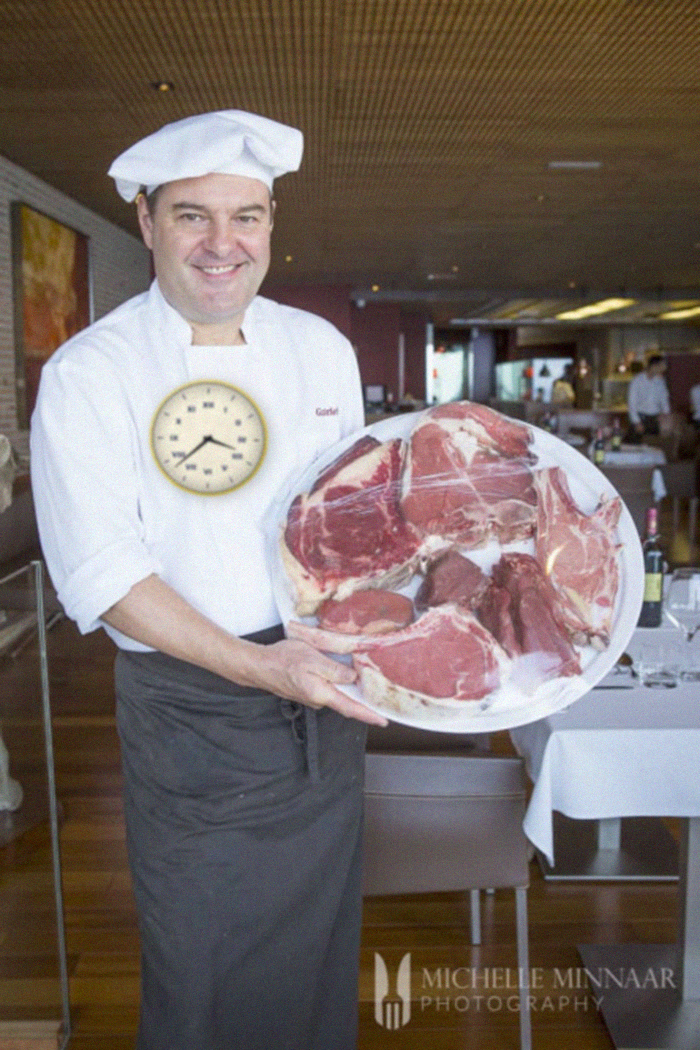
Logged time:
h=3 m=38
